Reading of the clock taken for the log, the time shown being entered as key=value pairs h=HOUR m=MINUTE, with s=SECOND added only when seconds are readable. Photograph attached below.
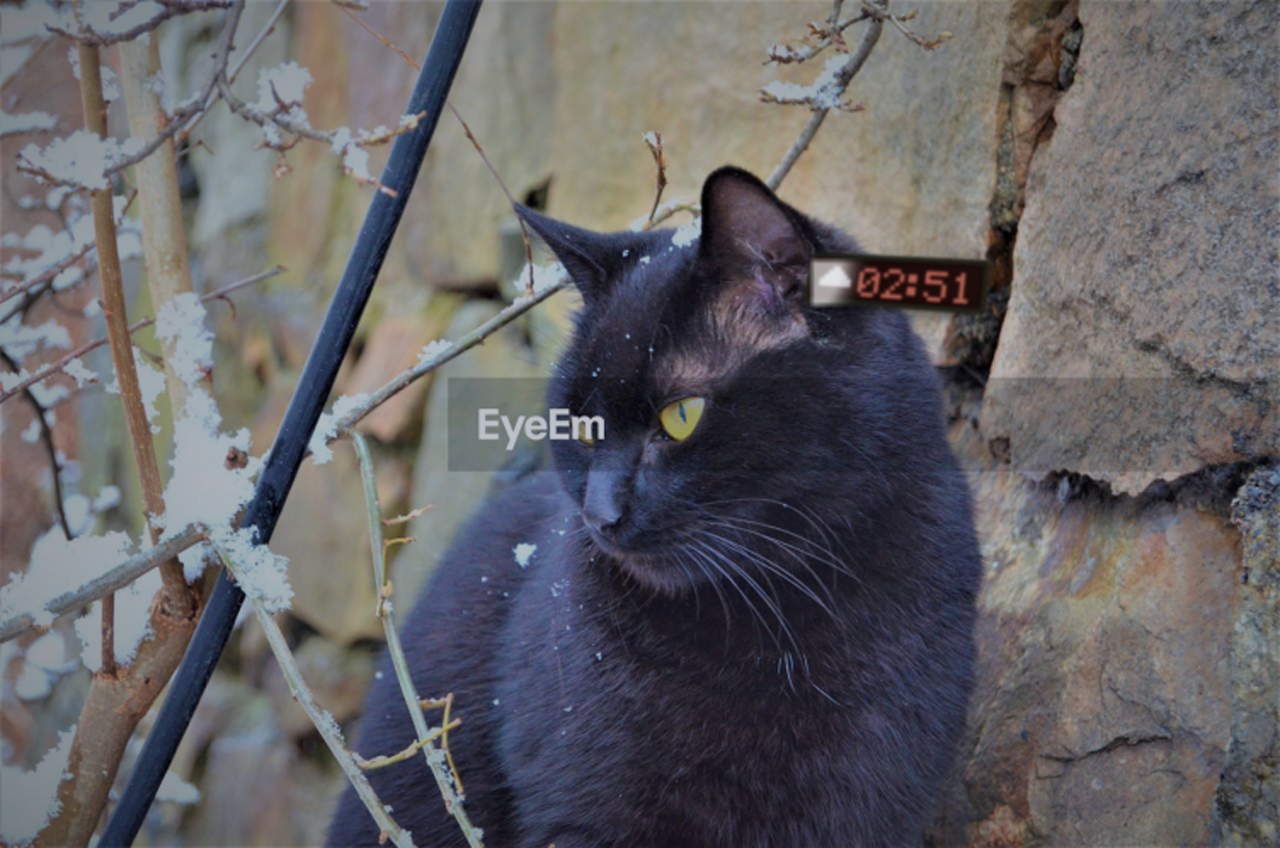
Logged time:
h=2 m=51
